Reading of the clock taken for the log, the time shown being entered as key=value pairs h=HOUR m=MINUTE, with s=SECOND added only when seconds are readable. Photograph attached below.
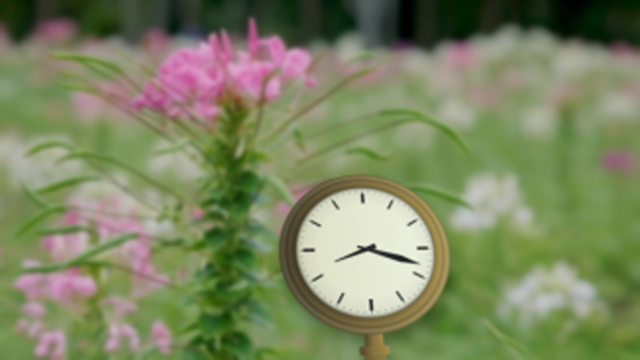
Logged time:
h=8 m=18
